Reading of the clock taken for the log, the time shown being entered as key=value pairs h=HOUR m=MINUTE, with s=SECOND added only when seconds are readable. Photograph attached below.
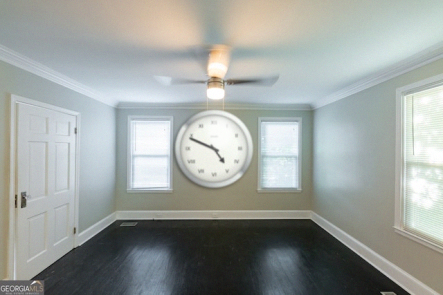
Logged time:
h=4 m=49
